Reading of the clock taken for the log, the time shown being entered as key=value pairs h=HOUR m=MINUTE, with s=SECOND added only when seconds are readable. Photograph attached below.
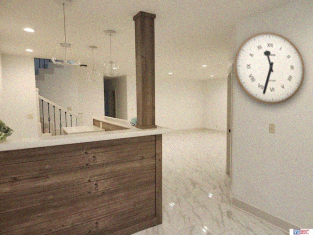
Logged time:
h=11 m=33
